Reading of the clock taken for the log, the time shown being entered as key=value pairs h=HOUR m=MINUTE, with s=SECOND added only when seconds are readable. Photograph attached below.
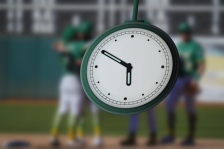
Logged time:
h=5 m=50
